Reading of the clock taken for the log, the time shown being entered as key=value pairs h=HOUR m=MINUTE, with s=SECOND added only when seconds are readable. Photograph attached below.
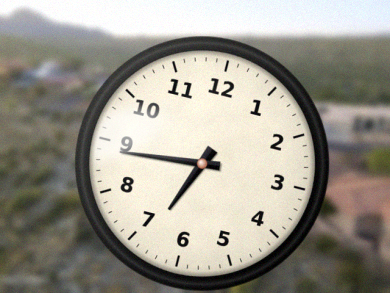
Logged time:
h=6 m=44
